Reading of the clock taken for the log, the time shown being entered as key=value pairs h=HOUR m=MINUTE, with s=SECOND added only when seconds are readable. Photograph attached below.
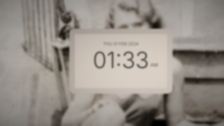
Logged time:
h=1 m=33
